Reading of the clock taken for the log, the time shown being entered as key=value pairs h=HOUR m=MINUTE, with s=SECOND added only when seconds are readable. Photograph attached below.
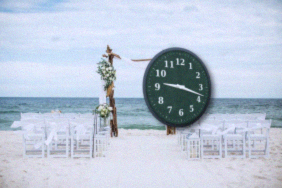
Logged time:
h=9 m=18
